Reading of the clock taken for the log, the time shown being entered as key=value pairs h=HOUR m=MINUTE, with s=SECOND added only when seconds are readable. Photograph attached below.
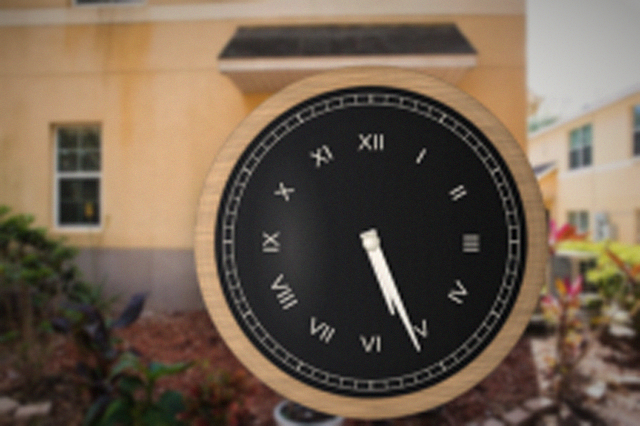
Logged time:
h=5 m=26
